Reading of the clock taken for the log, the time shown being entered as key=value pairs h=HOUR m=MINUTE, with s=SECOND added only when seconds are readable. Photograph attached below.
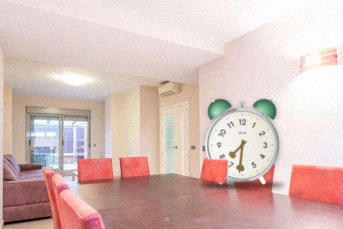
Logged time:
h=7 m=31
